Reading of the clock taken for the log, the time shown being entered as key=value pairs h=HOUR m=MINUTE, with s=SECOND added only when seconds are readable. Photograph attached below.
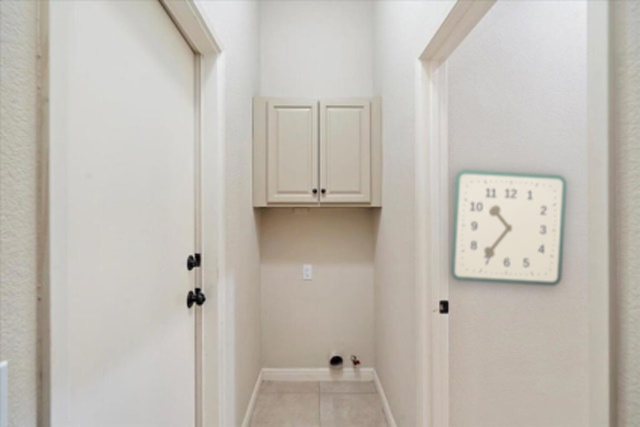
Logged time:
h=10 m=36
